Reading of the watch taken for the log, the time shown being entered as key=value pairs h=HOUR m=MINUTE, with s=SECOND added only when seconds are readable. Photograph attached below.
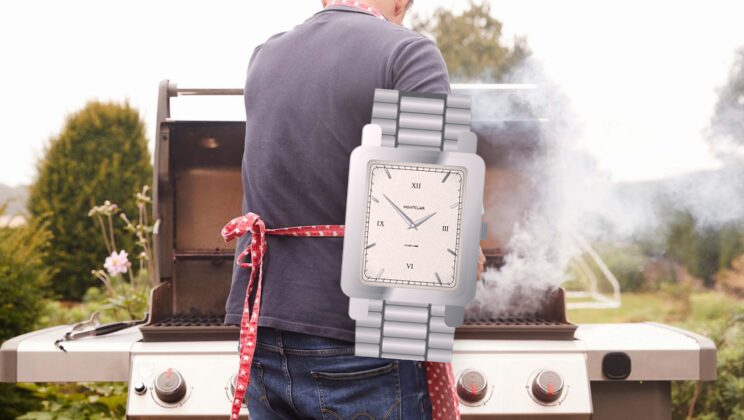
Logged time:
h=1 m=52
